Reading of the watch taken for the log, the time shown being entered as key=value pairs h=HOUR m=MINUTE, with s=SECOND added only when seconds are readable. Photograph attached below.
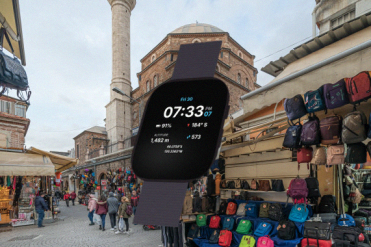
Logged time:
h=7 m=33
